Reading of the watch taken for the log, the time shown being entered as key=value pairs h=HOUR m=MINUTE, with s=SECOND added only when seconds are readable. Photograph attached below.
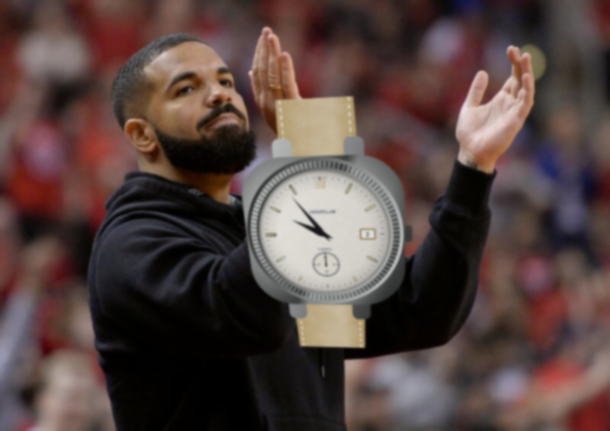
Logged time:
h=9 m=54
